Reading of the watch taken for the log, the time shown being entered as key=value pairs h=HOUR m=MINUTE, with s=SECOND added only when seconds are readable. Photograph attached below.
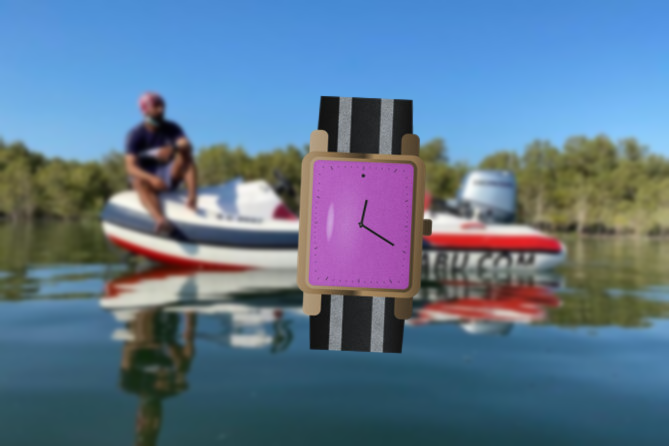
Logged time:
h=12 m=20
